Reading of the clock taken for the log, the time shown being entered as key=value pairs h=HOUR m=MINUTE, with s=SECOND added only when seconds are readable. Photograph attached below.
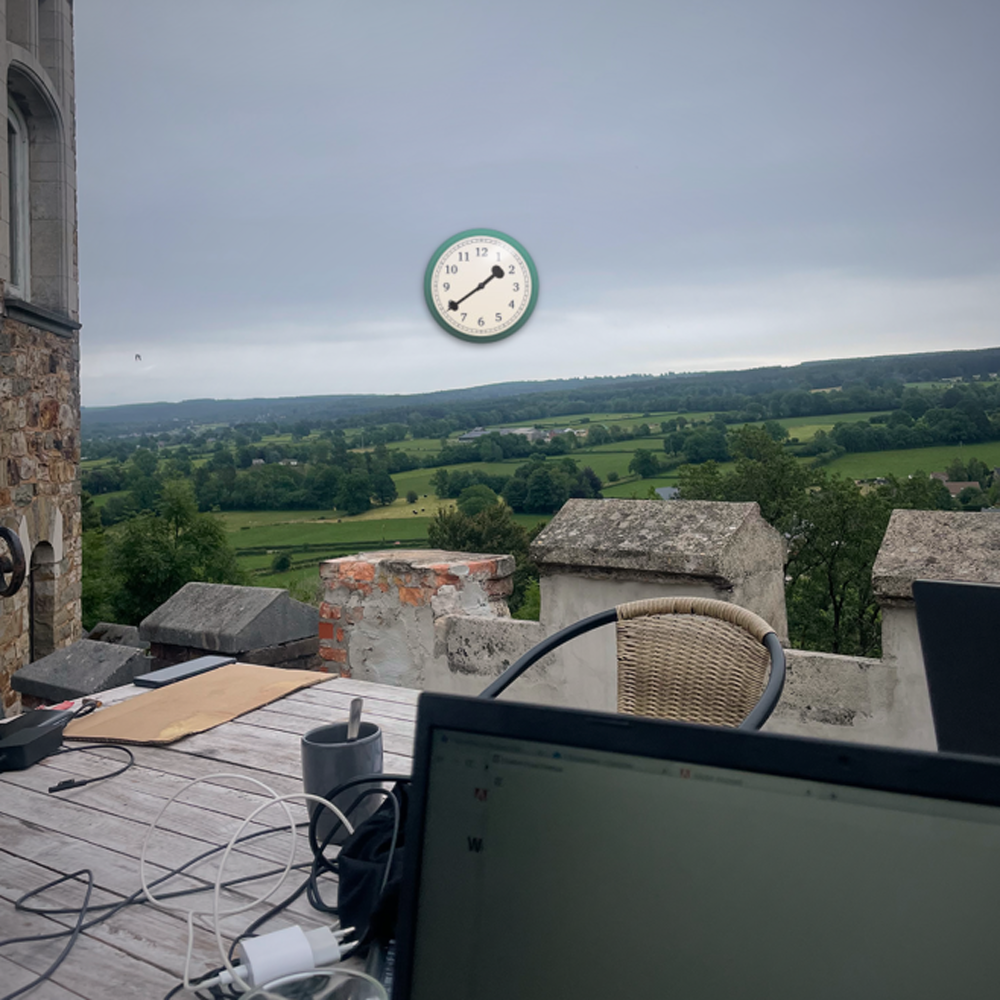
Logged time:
h=1 m=39
